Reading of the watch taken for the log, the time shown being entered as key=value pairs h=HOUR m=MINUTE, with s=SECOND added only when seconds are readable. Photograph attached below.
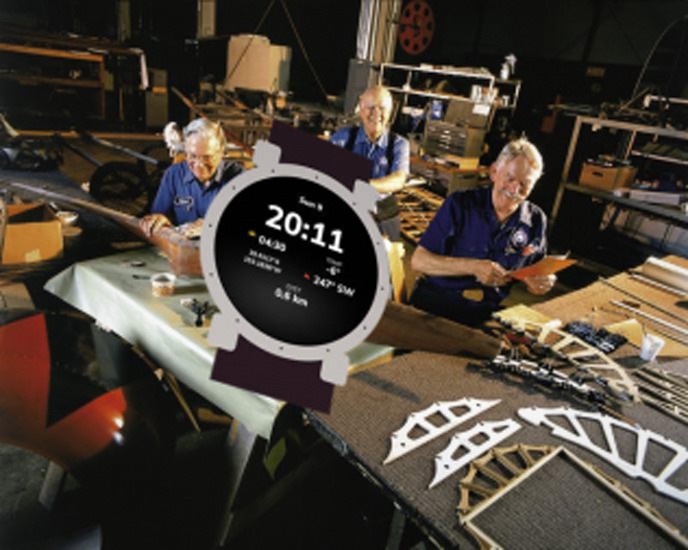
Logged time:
h=20 m=11
